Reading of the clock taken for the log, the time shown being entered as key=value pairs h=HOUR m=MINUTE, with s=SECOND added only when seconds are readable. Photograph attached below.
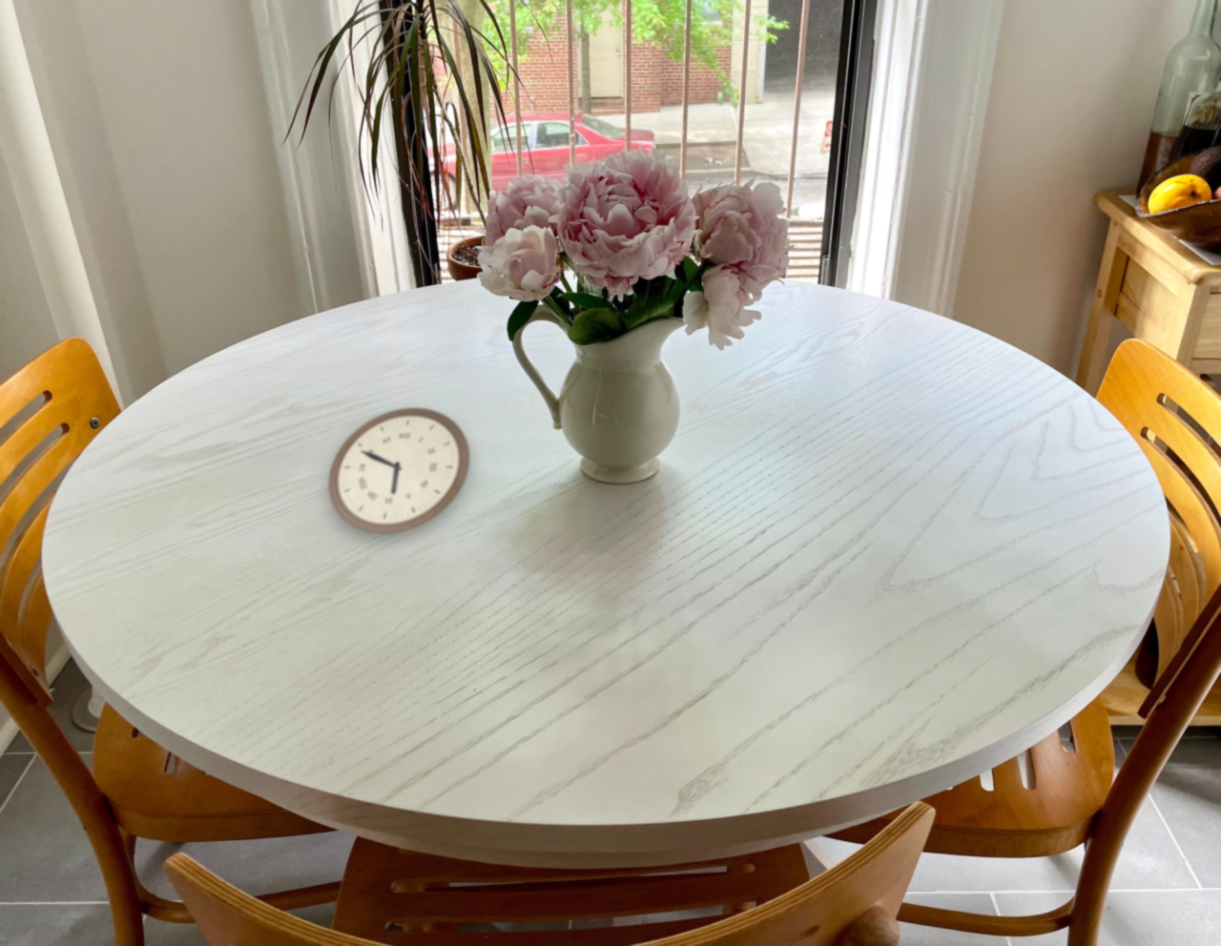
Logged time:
h=5 m=49
